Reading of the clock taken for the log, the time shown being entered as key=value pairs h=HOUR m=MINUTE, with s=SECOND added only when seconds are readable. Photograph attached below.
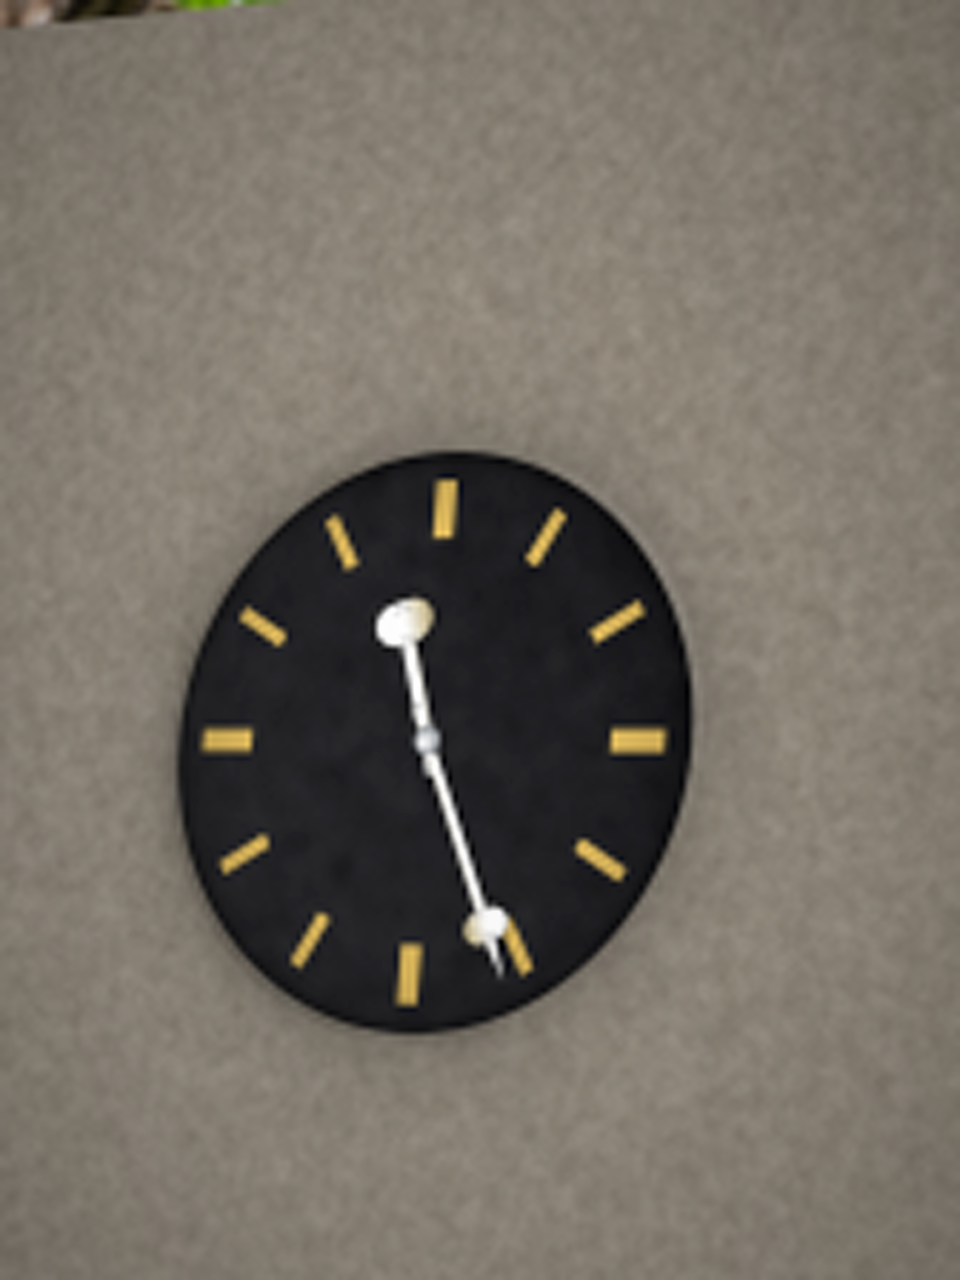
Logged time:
h=11 m=26
